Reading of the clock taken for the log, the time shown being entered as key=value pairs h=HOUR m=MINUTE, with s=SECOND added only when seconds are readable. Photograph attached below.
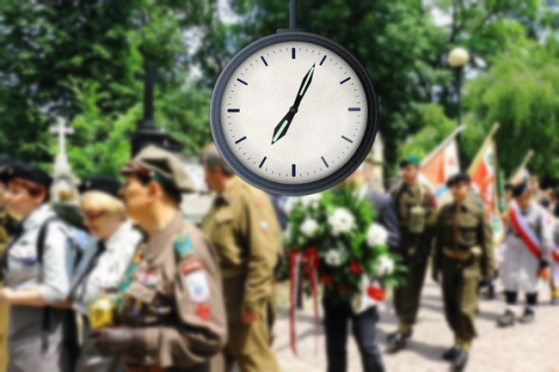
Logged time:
h=7 m=4
